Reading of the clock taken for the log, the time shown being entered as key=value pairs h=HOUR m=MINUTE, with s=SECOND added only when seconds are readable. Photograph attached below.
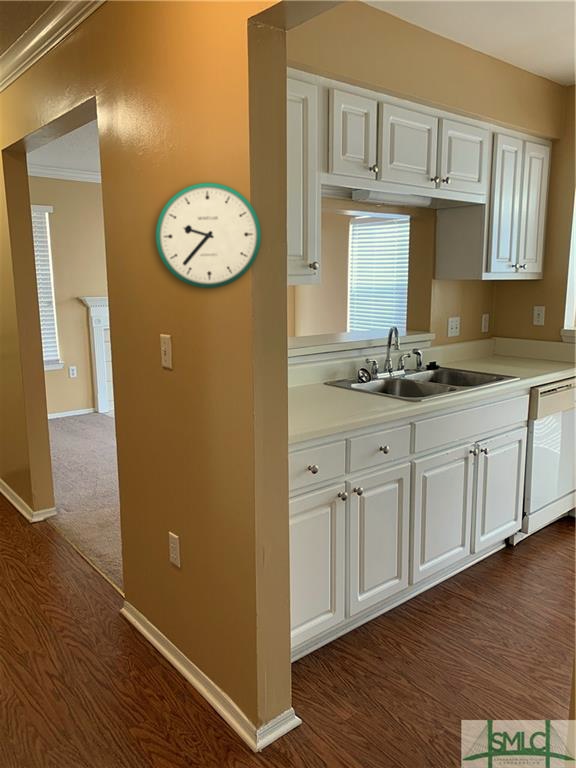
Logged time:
h=9 m=37
